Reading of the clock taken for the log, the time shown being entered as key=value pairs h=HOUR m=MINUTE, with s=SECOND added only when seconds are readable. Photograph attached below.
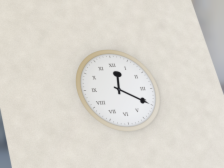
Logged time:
h=12 m=20
